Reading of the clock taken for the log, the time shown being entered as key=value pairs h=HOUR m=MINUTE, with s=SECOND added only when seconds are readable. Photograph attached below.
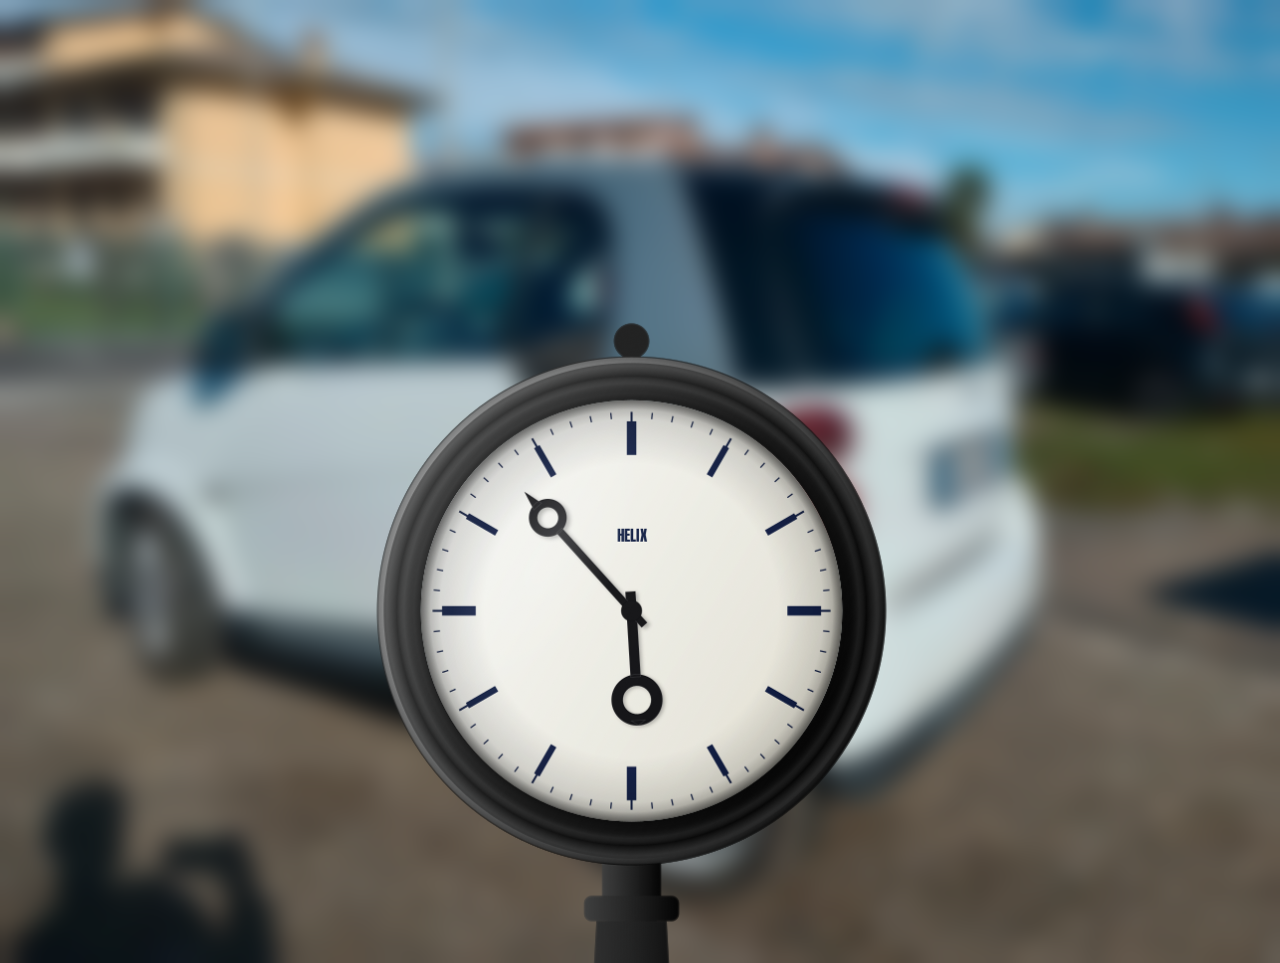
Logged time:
h=5 m=53
